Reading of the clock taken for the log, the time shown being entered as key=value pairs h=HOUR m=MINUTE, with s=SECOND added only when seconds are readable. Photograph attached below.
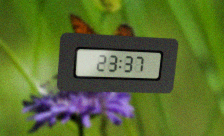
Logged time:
h=23 m=37
